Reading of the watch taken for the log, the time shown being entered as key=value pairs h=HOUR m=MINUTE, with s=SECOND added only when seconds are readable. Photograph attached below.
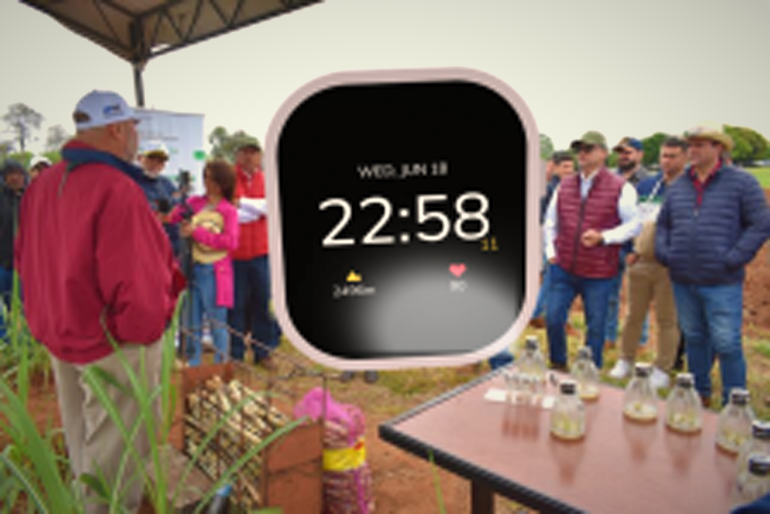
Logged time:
h=22 m=58
